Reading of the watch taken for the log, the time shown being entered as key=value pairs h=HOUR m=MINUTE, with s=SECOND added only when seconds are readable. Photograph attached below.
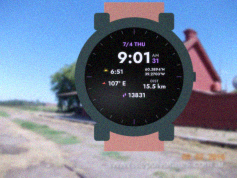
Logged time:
h=9 m=1
